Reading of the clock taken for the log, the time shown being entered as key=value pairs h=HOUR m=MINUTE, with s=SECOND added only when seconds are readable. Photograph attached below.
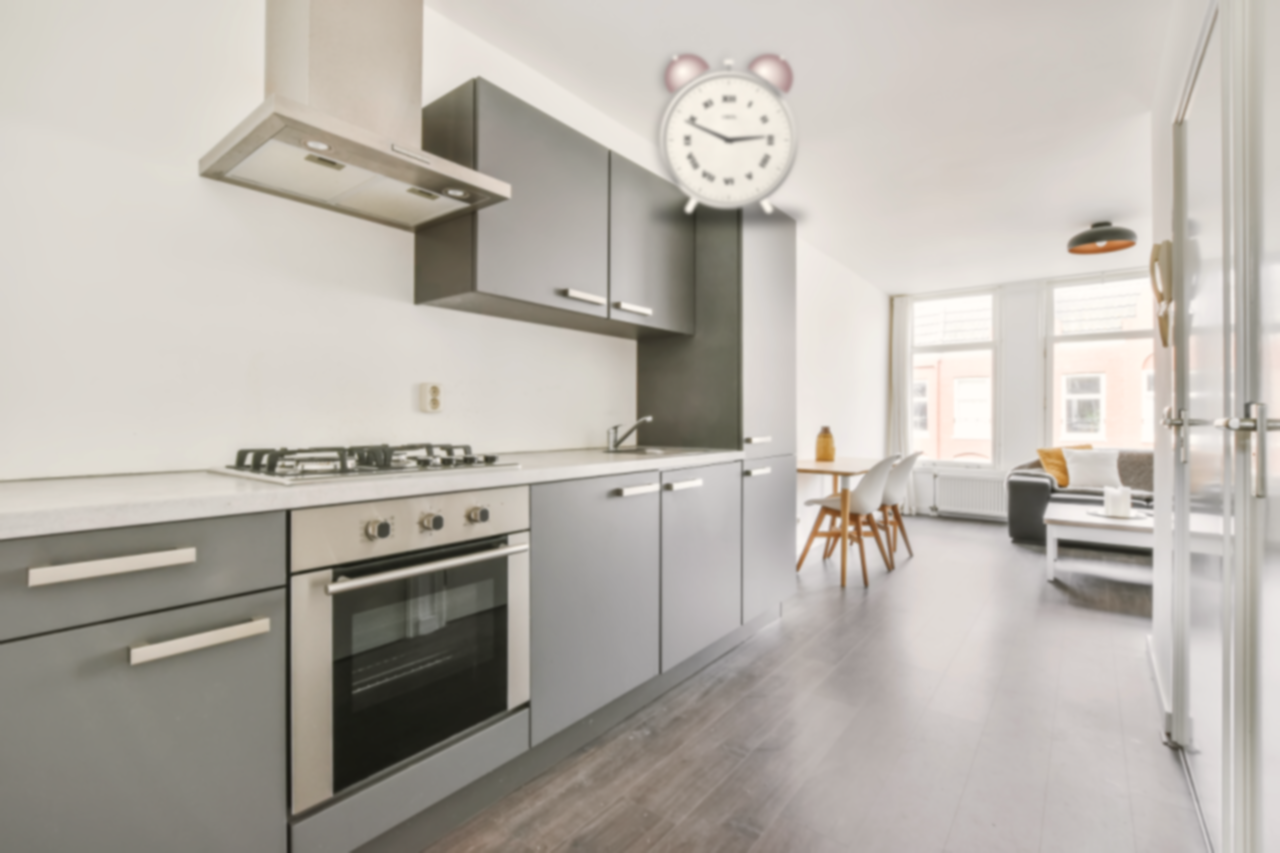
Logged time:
h=2 m=49
